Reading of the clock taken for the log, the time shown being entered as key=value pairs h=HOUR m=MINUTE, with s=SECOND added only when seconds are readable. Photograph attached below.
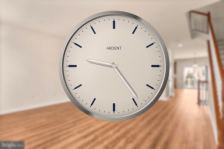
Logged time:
h=9 m=24
